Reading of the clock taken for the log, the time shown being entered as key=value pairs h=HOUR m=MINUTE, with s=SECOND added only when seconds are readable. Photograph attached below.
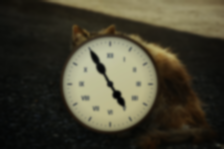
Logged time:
h=4 m=55
